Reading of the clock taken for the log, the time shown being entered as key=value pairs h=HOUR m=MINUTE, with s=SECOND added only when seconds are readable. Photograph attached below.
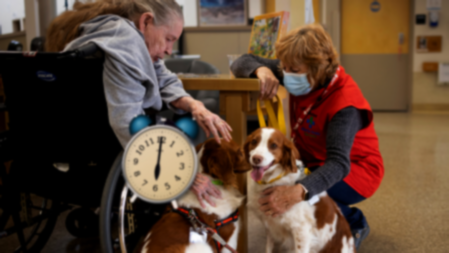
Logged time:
h=6 m=0
